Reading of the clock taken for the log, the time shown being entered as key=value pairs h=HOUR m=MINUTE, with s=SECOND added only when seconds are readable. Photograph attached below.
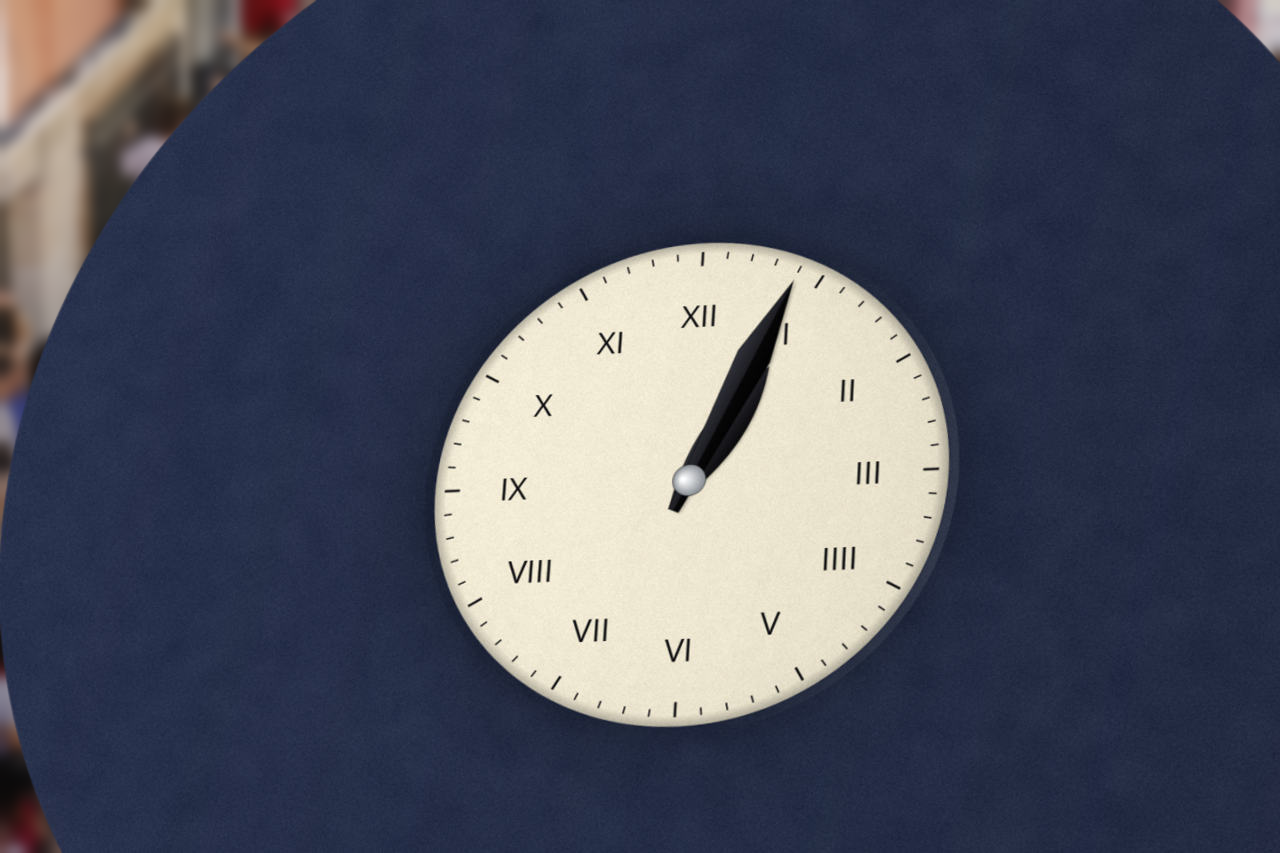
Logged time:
h=1 m=4
